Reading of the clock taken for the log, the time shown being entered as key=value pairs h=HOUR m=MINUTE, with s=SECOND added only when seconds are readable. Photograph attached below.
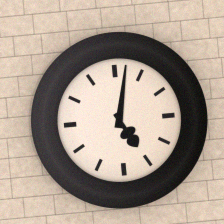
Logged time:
h=5 m=2
